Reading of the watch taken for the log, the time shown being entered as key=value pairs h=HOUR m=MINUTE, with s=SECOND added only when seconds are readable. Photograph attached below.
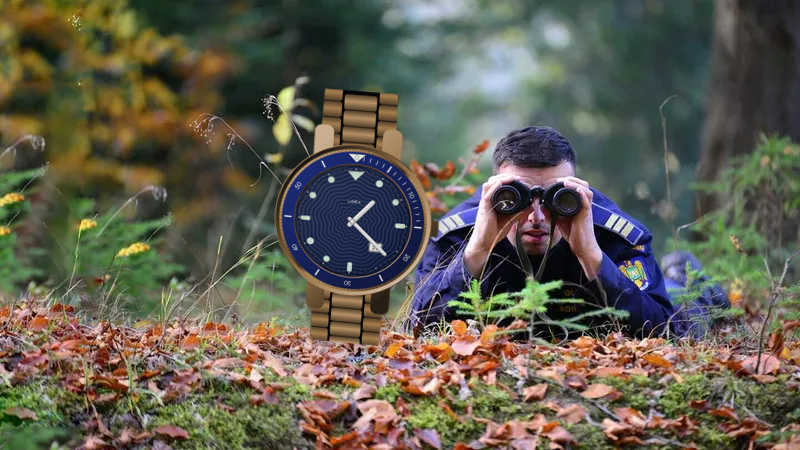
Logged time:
h=1 m=22
